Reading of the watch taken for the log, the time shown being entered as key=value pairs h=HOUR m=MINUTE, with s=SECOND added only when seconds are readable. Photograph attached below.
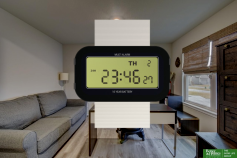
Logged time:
h=23 m=46 s=27
